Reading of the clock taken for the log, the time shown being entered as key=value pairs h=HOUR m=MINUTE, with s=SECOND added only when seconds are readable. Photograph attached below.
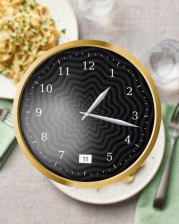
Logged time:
h=1 m=17
